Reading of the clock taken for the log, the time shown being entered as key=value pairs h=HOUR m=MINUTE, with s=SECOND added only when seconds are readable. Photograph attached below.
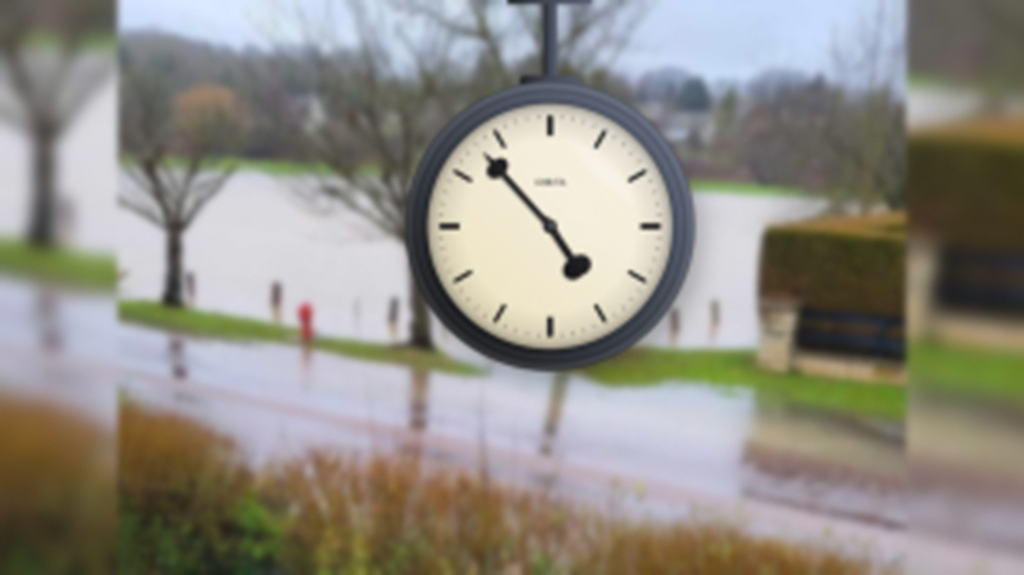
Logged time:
h=4 m=53
